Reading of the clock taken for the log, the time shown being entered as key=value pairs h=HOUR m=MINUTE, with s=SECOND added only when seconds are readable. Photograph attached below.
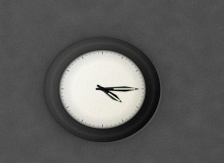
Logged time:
h=4 m=15
